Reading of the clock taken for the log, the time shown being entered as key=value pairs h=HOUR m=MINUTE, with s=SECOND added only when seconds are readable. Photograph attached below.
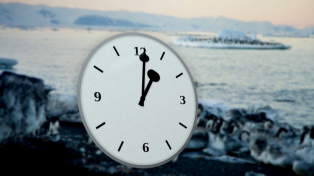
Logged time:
h=1 m=1
